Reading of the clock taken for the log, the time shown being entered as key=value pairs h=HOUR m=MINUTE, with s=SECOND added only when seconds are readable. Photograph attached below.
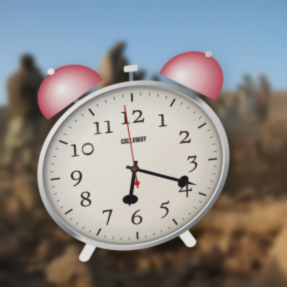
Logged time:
h=6 m=18 s=59
